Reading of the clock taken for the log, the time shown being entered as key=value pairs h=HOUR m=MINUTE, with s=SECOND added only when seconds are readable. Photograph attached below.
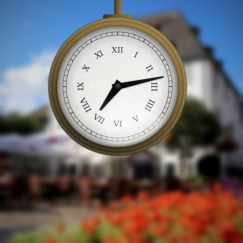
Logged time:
h=7 m=13
